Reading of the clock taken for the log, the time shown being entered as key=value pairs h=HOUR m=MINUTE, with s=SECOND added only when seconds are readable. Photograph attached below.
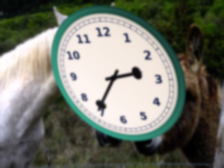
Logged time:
h=2 m=36
